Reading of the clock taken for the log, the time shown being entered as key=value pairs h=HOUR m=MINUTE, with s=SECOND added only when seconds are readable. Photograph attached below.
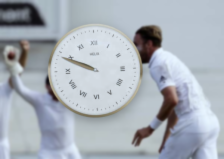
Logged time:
h=9 m=49
